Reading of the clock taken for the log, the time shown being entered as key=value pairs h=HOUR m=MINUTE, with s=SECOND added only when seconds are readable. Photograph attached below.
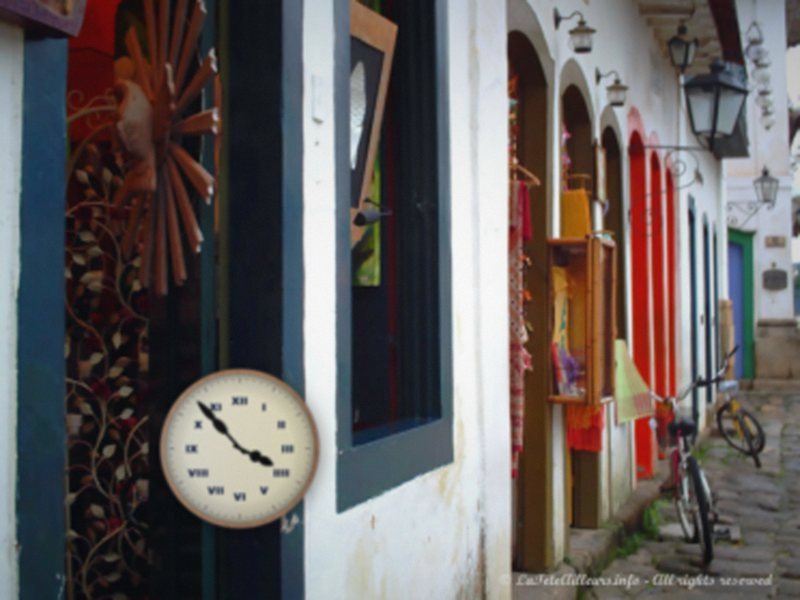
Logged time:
h=3 m=53
